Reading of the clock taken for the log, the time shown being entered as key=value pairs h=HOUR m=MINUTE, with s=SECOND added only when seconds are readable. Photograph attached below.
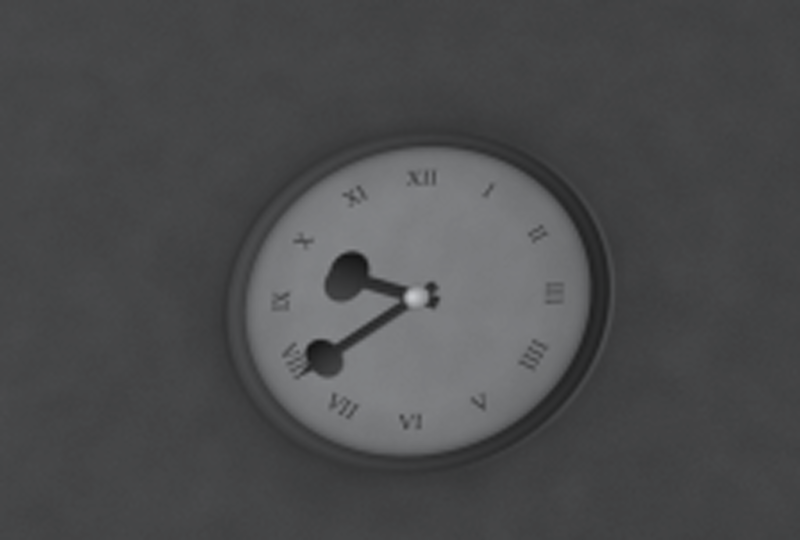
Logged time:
h=9 m=39
